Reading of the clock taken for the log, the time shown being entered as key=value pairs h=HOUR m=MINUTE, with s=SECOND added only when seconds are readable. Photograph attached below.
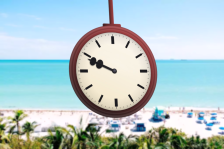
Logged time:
h=9 m=49
